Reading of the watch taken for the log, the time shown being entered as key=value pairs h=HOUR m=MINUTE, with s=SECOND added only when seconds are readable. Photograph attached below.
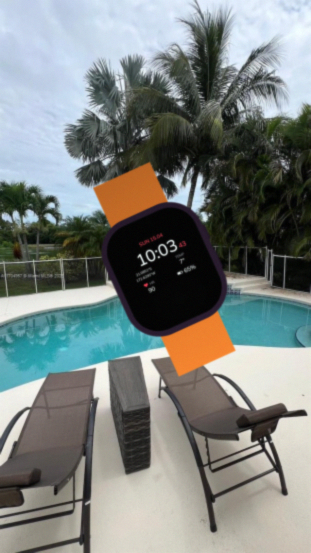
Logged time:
h=10 m=3
